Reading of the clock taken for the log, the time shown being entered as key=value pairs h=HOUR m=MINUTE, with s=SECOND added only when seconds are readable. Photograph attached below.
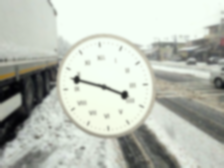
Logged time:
h=3 m=48
